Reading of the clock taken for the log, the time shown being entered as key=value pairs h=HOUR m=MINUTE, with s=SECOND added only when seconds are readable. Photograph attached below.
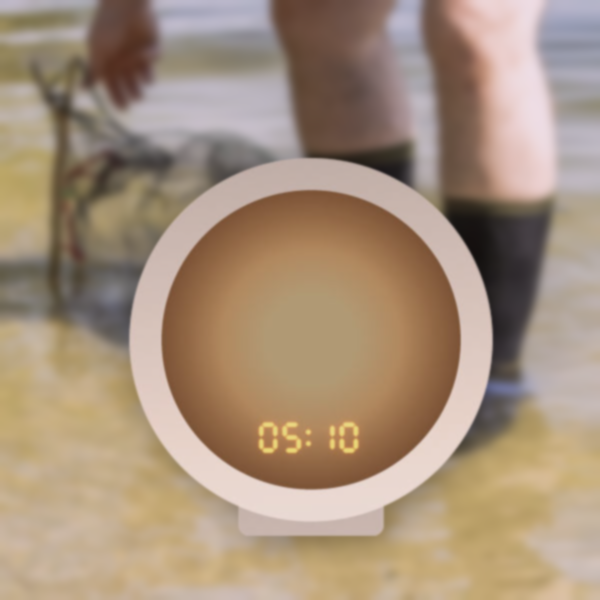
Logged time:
h=5 m=10
